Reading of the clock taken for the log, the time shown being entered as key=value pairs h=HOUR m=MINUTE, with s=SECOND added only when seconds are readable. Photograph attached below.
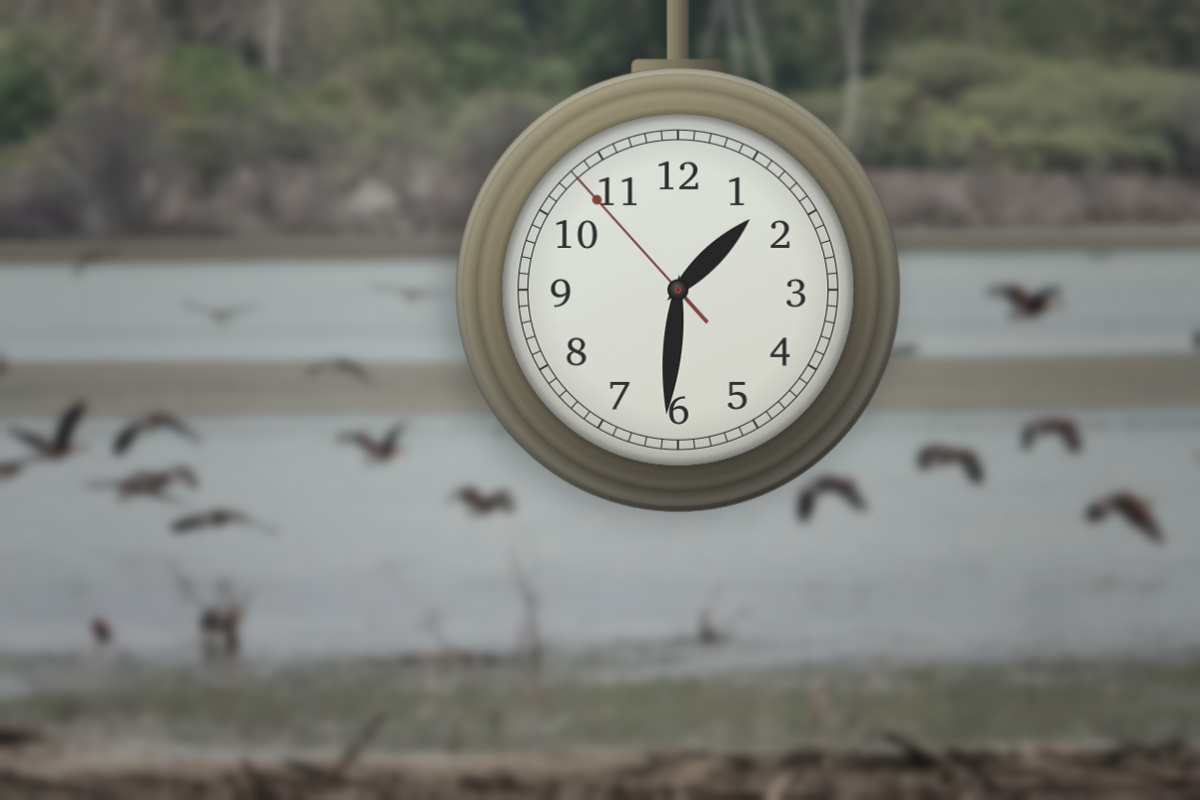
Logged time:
h=1 m=30 s=53
